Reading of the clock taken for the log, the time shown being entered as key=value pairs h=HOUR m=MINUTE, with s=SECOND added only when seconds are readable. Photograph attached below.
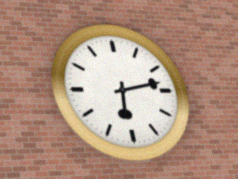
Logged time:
h=6 m=13
